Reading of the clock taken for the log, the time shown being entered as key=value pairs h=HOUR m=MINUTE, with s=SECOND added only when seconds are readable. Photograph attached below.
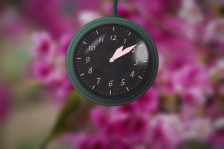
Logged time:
h=1 m=9
